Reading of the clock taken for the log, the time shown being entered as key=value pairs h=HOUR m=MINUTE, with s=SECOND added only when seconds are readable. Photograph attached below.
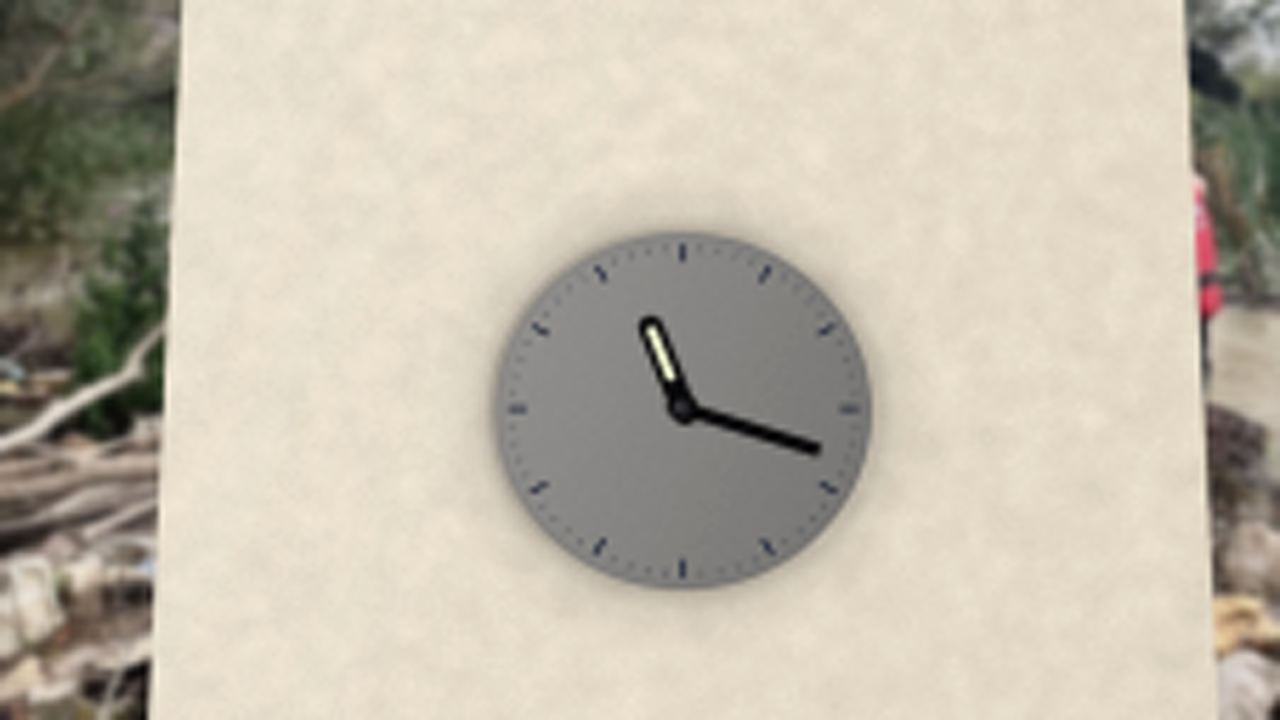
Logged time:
h=11 m=18
